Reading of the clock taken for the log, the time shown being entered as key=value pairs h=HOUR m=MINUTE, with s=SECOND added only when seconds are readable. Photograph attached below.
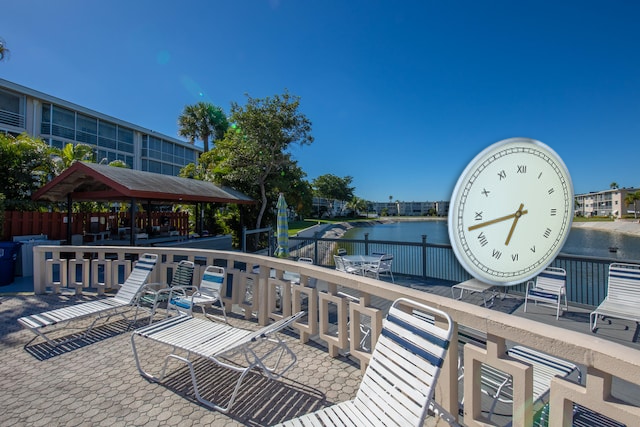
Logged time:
h=6 m=43
